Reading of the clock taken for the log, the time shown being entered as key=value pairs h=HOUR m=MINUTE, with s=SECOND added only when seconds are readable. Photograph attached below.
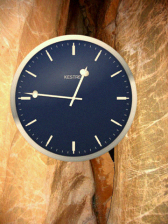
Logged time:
h=12 m=46
